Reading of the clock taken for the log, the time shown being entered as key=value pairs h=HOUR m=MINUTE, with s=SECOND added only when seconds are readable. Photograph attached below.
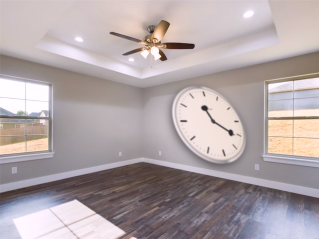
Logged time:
h=11 m=21
